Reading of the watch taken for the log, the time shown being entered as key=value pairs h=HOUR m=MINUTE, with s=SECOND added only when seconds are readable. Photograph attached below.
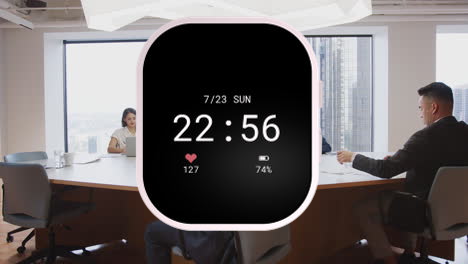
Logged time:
h=22 m=56
